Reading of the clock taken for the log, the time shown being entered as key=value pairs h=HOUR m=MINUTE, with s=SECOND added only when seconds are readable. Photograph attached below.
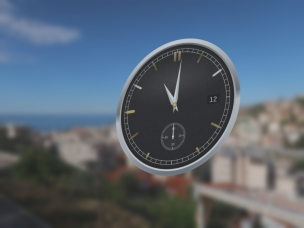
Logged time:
h=11 m=1
